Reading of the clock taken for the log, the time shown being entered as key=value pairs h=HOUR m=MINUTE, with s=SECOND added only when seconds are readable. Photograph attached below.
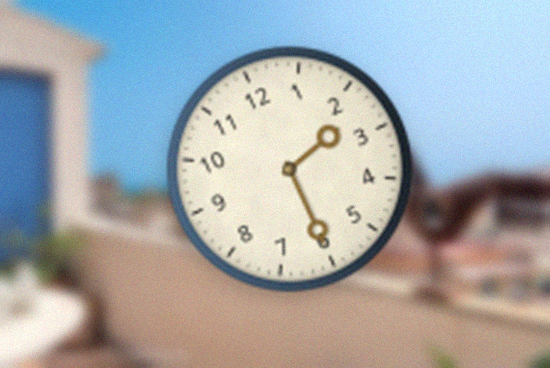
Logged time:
h=2 m=30
